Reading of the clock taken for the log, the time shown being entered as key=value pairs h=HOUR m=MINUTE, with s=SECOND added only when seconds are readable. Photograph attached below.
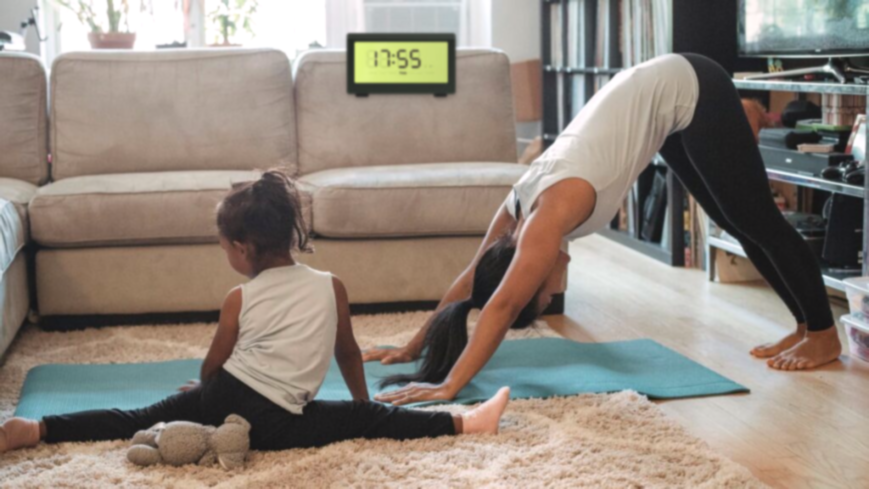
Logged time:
h=17 m=55
